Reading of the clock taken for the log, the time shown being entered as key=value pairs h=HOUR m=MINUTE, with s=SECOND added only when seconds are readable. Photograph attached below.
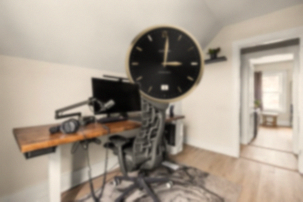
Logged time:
h=3 m=1
